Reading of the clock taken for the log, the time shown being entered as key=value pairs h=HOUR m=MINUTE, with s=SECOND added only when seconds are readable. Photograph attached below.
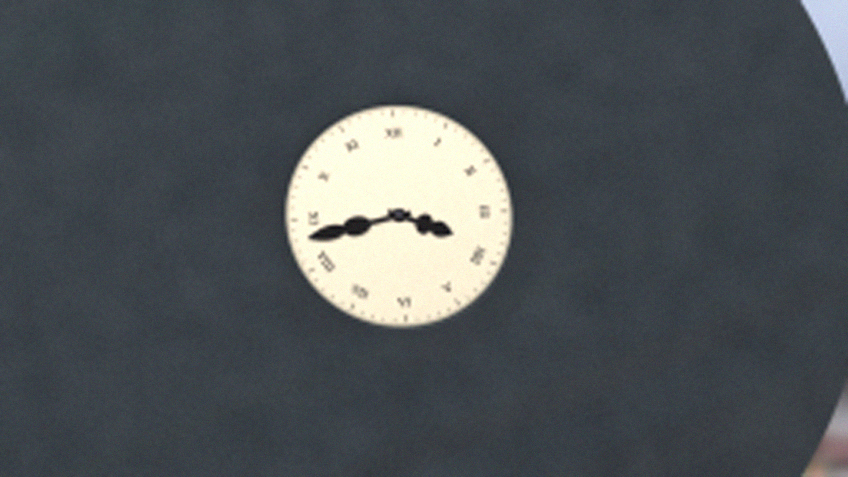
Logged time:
h=3 m=43
